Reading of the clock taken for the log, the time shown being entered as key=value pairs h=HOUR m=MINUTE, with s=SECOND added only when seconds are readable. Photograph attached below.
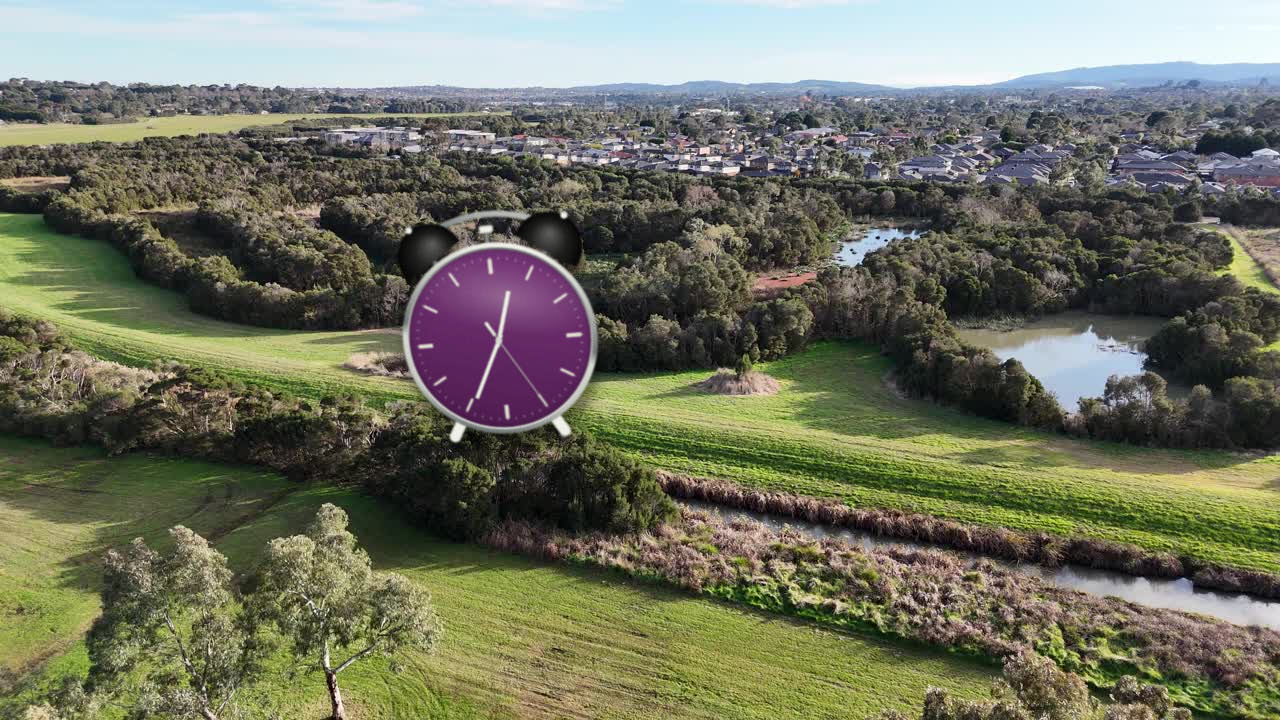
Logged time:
h=12 m=34 s=25
